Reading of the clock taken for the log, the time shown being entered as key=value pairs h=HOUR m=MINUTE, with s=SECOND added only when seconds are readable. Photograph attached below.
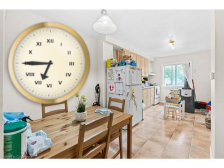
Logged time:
h=6 m=45
